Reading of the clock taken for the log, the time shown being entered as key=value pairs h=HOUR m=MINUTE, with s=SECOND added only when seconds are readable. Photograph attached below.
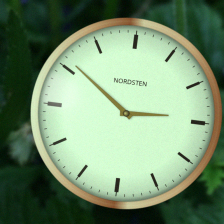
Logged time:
h=2 m=51
